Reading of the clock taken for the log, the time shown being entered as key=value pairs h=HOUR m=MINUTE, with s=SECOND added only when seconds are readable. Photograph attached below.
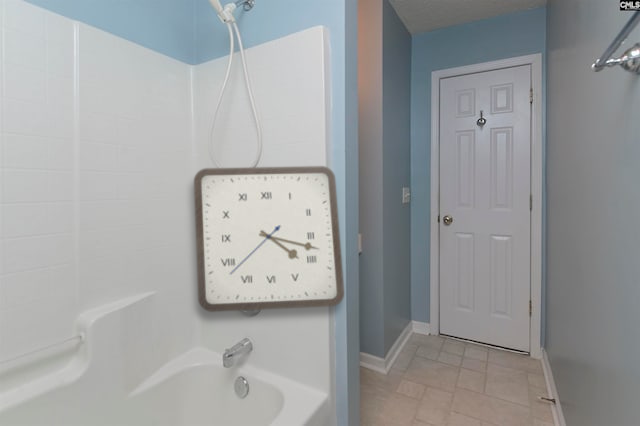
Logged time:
h=4 m=17 s=38
